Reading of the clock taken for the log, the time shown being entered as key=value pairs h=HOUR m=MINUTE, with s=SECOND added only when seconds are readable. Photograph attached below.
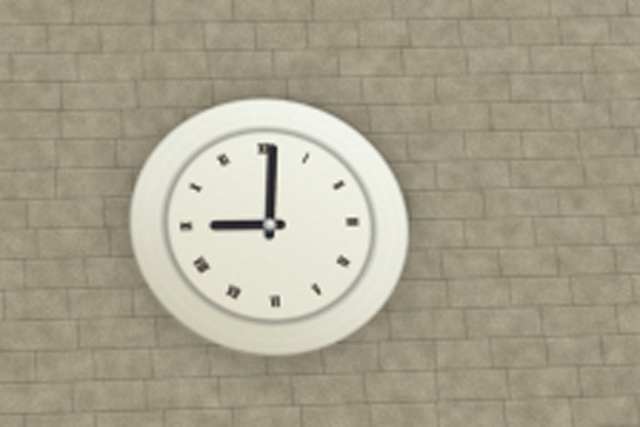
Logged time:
h=9 m=1
